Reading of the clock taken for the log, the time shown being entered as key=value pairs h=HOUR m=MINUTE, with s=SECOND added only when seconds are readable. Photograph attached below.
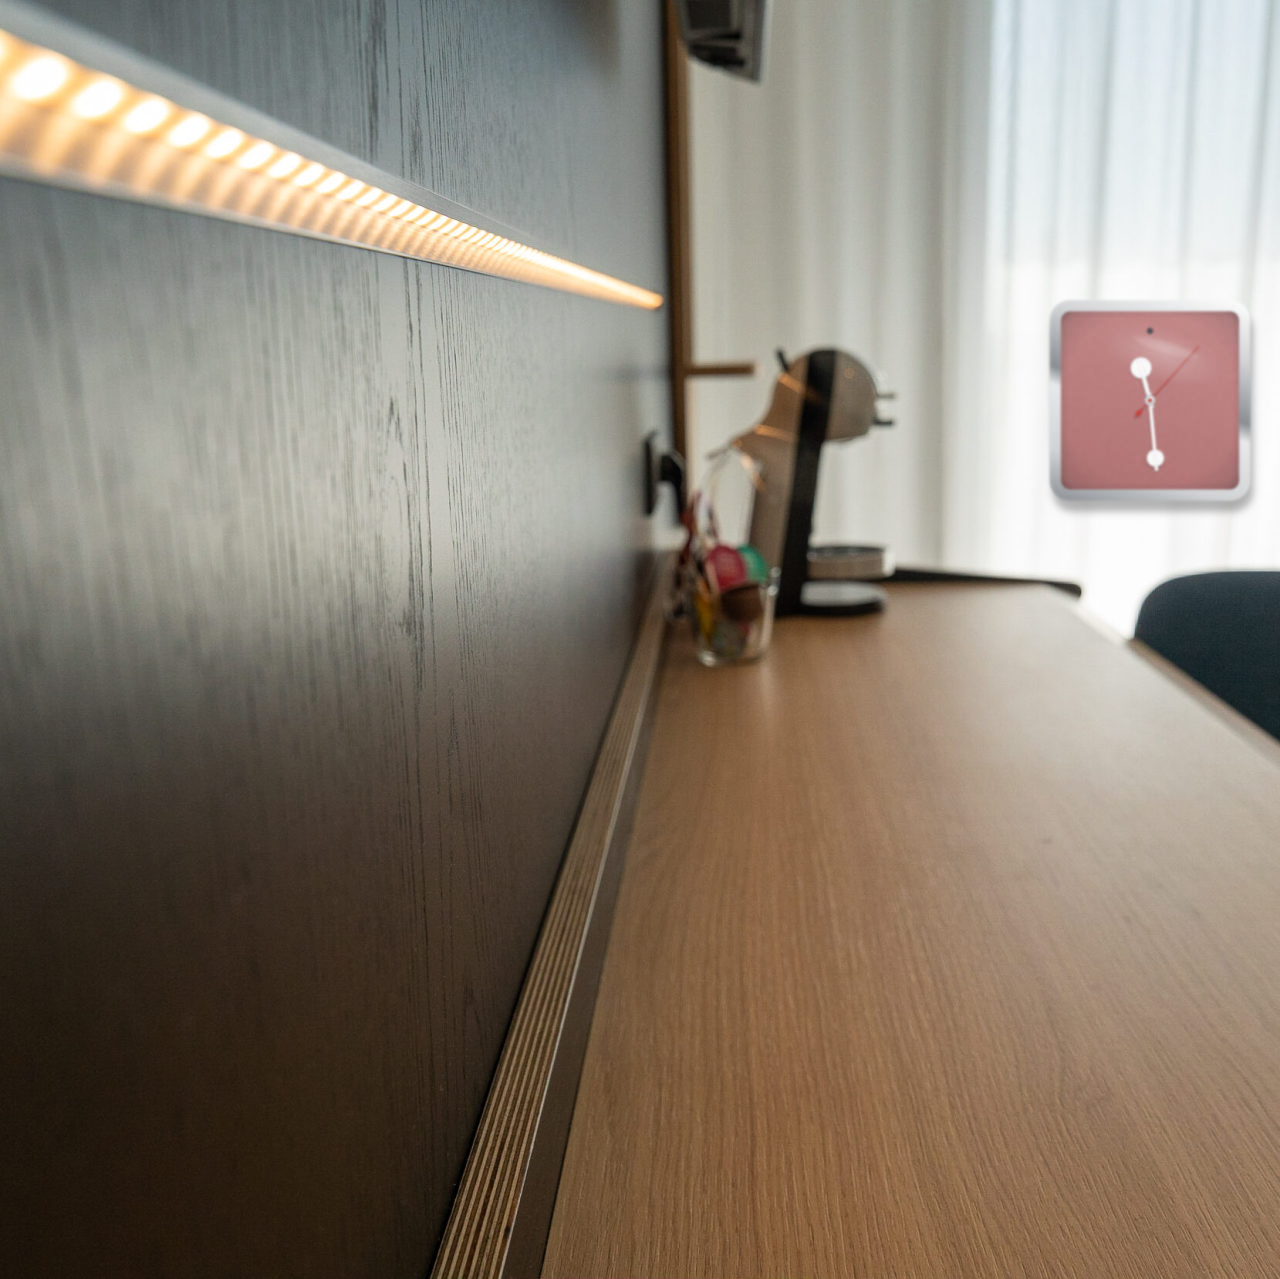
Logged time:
h=11 m=29 s=7
